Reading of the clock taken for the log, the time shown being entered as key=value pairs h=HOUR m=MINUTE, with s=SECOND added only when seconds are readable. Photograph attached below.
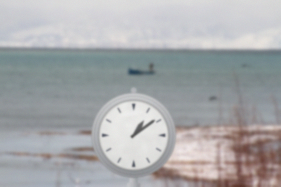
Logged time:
h=1 m=9
